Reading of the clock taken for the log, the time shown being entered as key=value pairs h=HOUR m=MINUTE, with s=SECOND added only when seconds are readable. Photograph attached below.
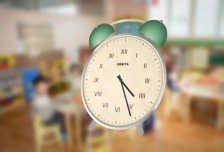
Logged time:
h=4 m=26
